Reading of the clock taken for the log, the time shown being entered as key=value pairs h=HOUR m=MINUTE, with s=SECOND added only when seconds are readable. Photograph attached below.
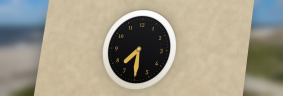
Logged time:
h=7 m=30
